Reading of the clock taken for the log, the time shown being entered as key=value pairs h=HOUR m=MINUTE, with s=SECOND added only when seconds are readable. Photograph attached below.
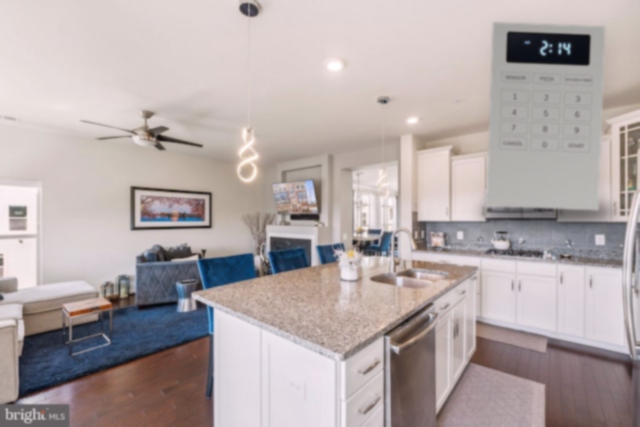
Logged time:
h=2 m=14
